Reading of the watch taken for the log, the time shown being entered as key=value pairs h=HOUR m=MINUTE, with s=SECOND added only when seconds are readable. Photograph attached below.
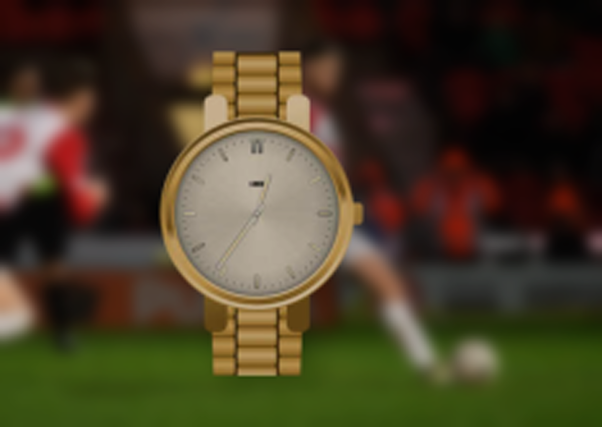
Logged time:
h=12 m=36
